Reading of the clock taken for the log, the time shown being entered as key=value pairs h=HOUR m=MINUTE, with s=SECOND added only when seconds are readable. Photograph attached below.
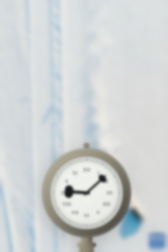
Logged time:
h=9 m=8
